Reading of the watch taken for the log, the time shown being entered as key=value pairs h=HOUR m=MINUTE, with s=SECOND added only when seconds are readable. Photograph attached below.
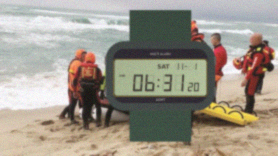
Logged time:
h=6 m=31
